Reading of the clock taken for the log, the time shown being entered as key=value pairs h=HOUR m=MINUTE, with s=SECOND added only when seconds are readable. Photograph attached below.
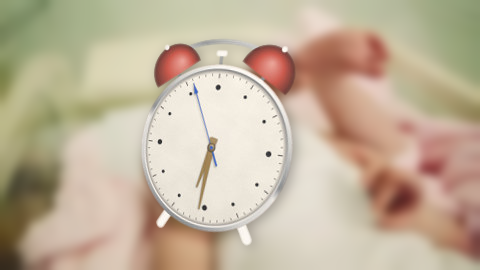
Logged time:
h=6 m=30 s=56
